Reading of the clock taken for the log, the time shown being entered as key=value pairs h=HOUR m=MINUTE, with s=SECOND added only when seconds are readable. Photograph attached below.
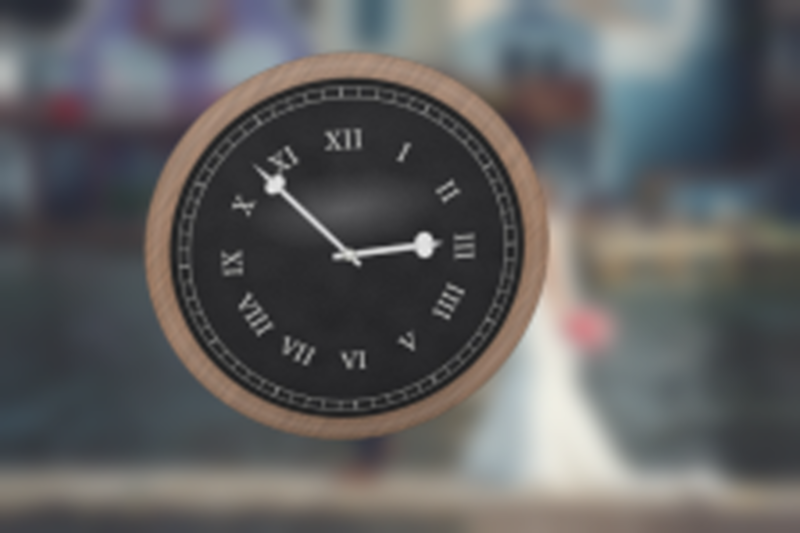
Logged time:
h=2 m=53
